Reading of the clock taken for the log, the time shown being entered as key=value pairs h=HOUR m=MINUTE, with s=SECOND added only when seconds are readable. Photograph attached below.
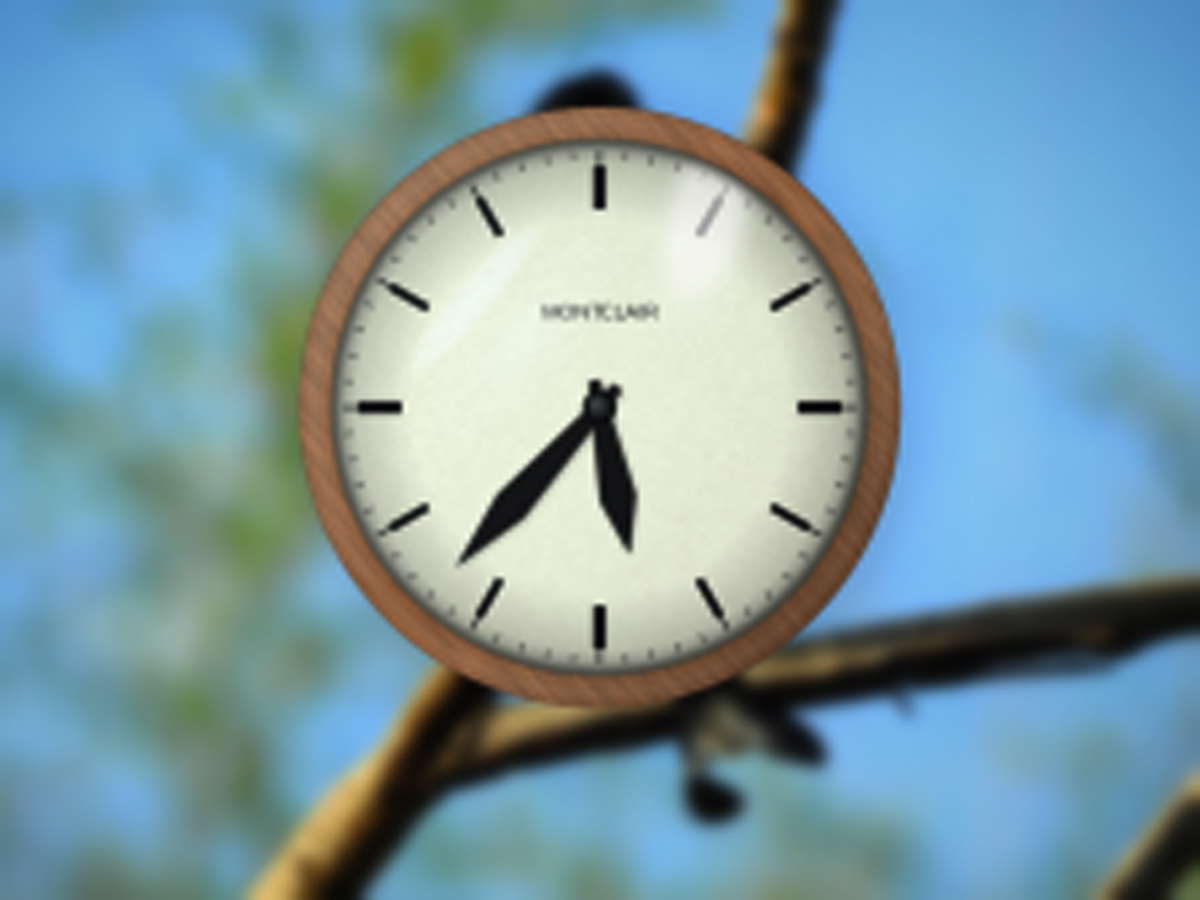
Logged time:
h=5 m=37
